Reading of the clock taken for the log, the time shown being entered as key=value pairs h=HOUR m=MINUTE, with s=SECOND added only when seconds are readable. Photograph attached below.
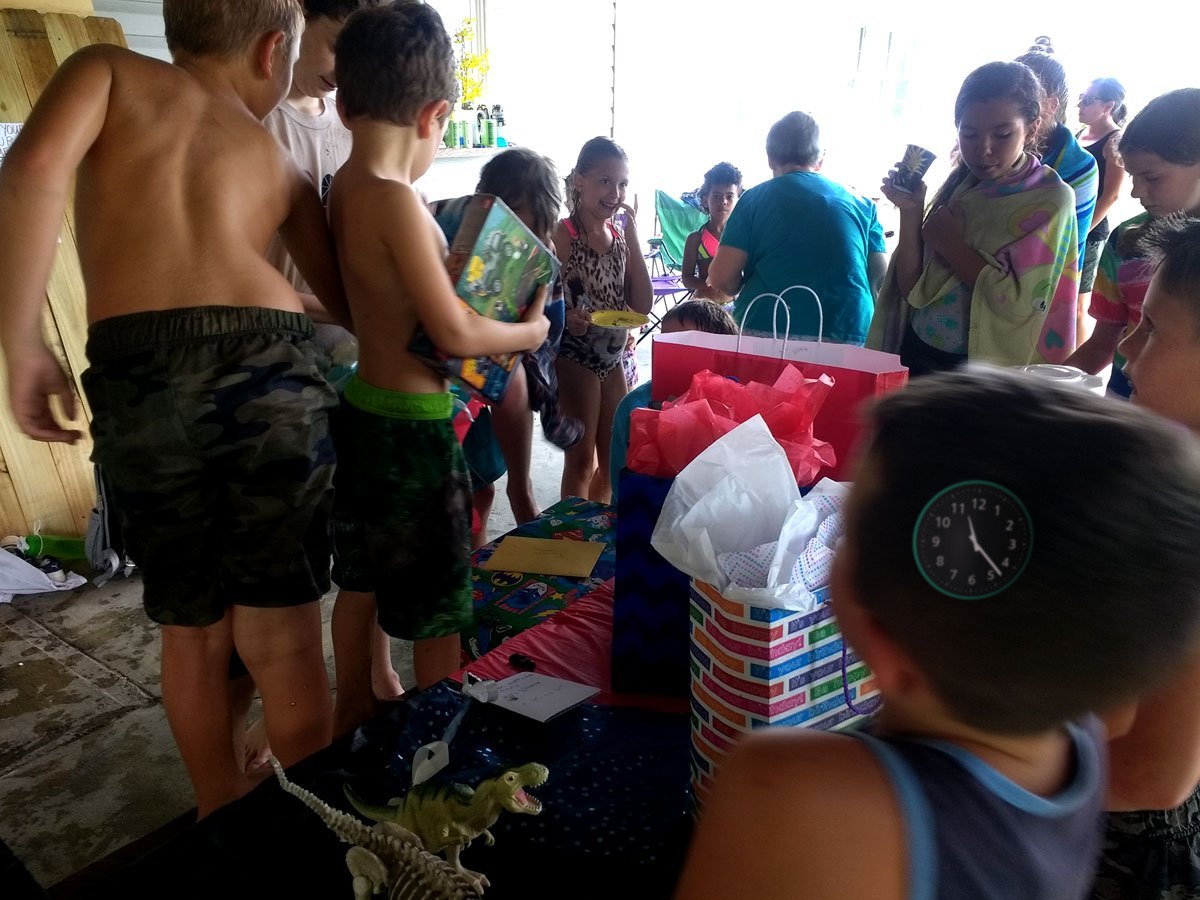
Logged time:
h=11 m=23
